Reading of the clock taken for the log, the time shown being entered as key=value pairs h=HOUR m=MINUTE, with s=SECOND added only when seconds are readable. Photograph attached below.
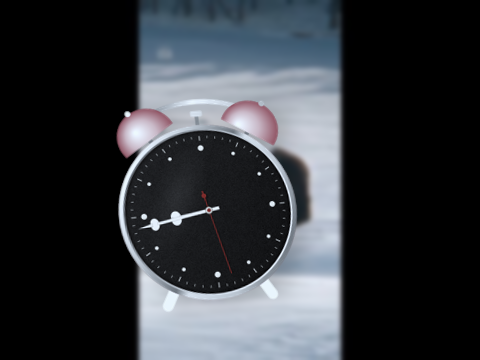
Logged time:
h=8 m=43 s=28
